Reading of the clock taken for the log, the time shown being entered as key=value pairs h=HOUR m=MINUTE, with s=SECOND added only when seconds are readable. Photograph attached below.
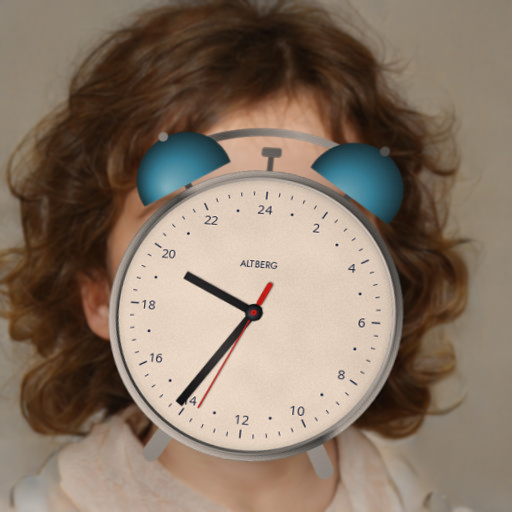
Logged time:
h=19 m=35 s=34
